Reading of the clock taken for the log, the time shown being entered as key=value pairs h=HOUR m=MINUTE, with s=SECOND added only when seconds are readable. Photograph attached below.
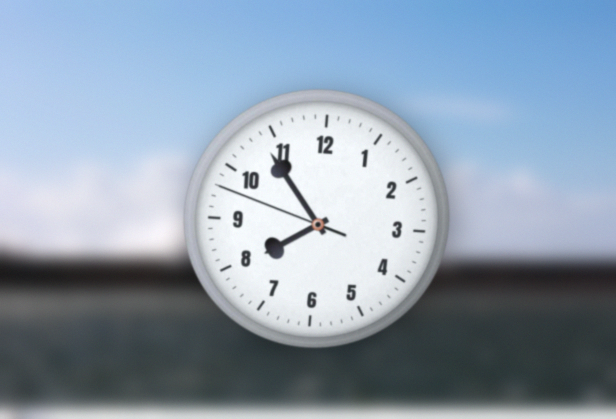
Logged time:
h=7 m=53 s=48
